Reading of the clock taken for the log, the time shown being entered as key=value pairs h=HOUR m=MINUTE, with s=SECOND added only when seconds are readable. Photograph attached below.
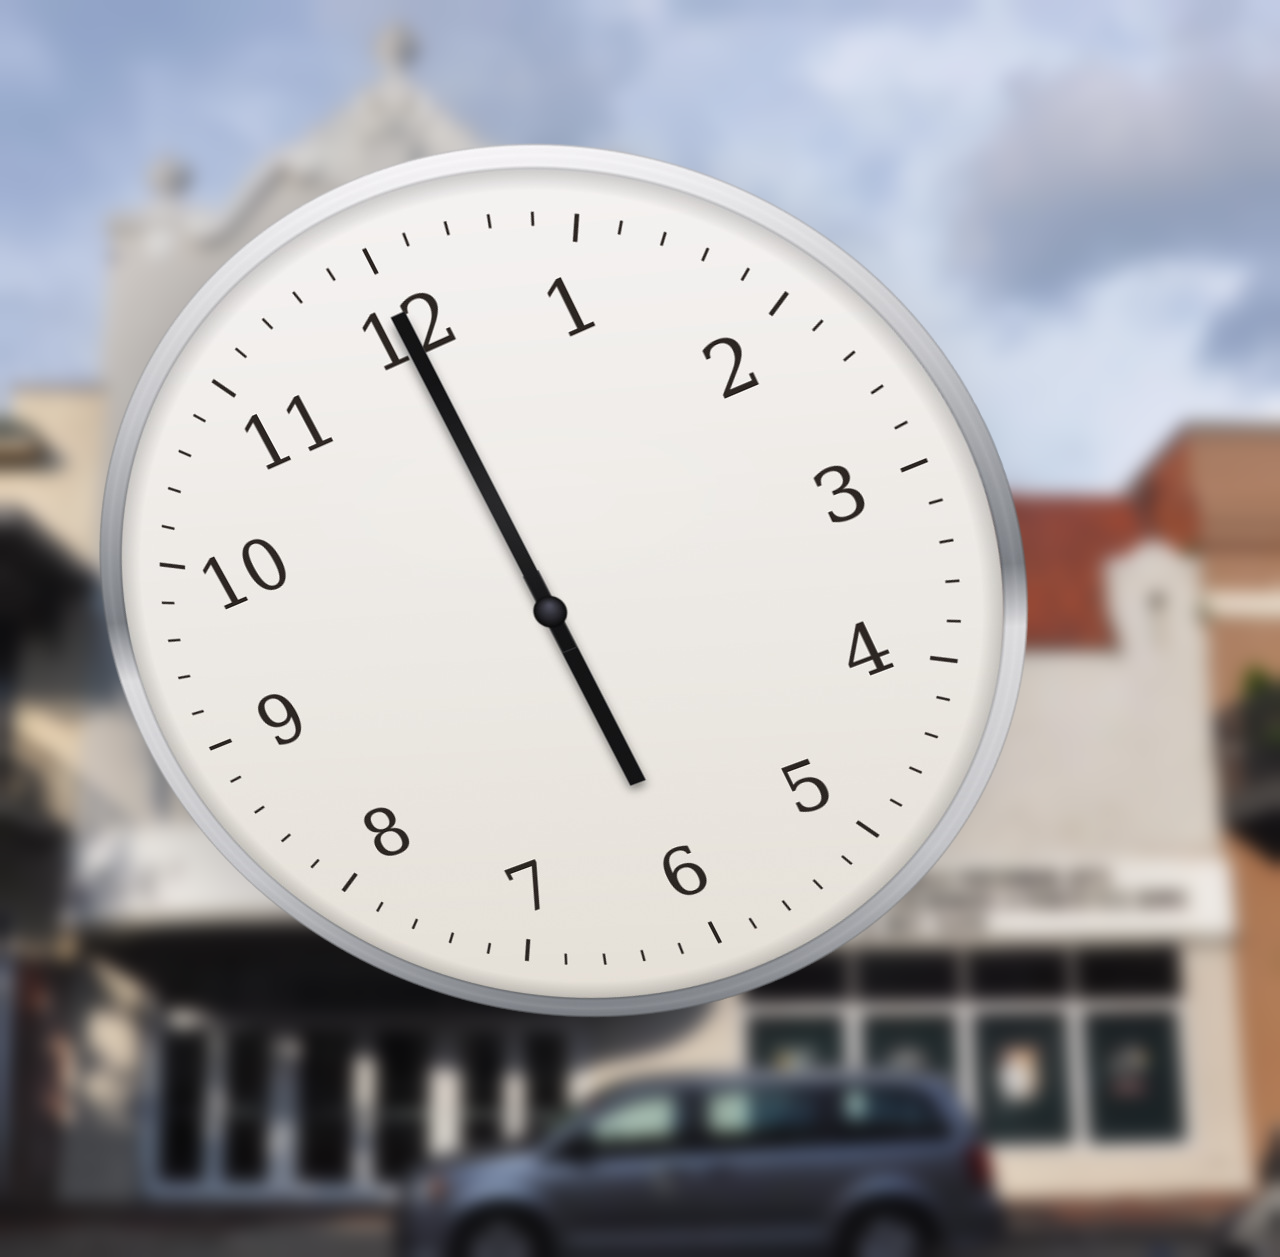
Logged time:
h=6 m=0
